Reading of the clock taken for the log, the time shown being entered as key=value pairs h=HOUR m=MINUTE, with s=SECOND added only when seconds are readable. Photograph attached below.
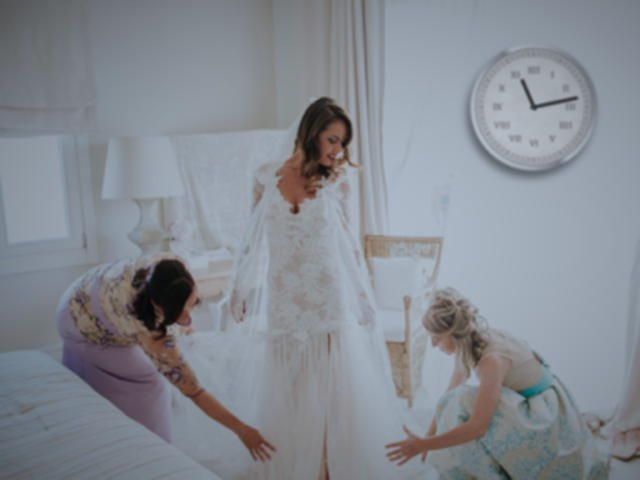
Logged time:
h=11 m=13
